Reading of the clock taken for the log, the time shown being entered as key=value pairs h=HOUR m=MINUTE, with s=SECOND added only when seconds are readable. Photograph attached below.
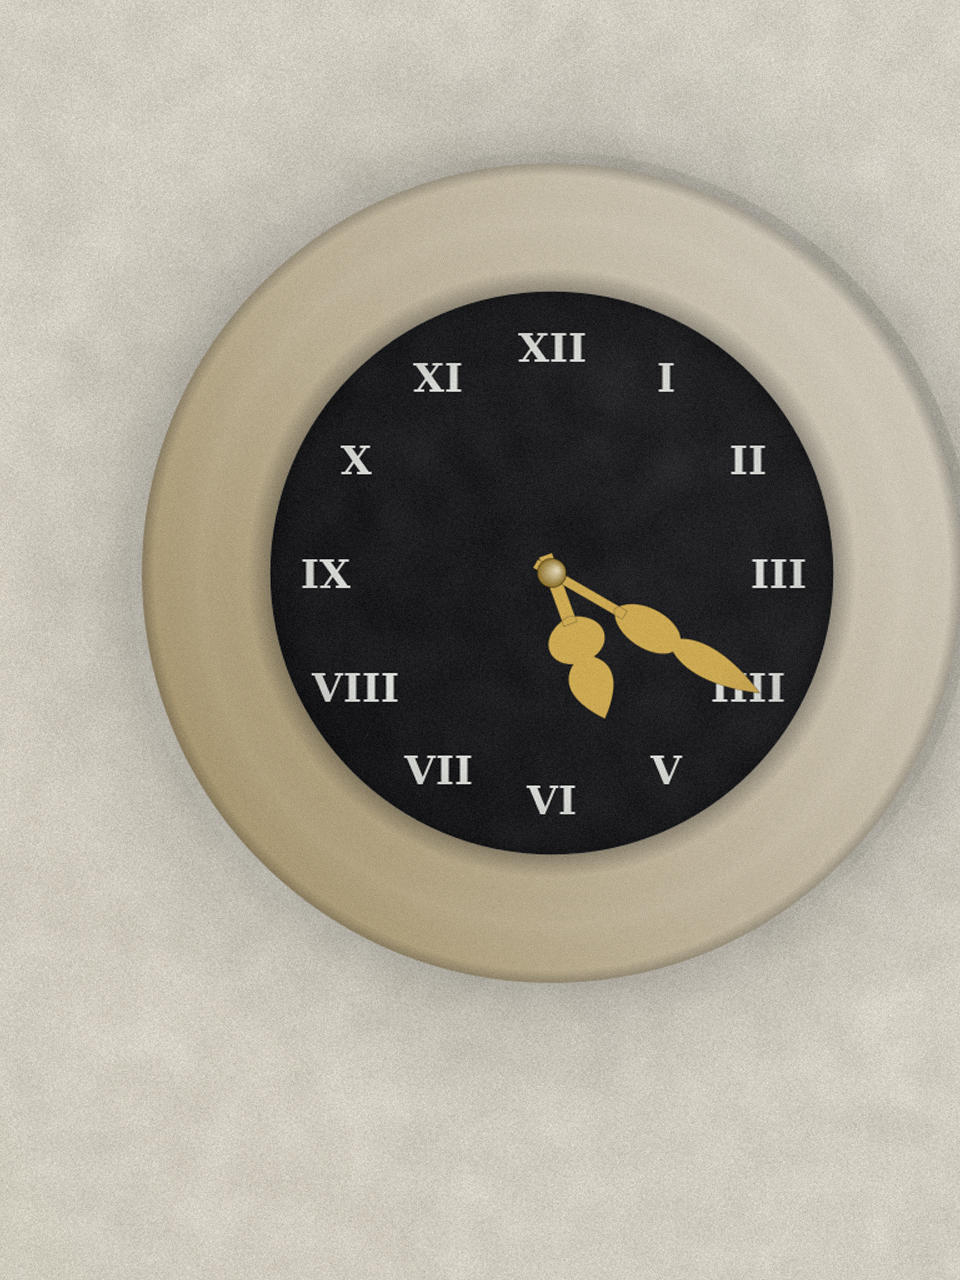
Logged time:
h=5 m=20
